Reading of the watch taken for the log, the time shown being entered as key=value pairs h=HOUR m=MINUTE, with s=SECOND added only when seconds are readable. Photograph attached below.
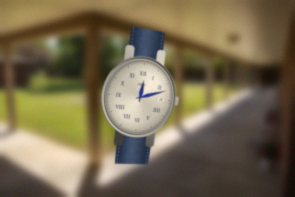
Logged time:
h=12 m=12
